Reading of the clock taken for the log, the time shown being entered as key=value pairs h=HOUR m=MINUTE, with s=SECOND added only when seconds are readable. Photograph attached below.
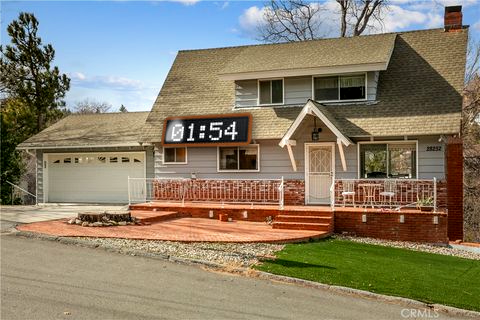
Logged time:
h=1 m=54
